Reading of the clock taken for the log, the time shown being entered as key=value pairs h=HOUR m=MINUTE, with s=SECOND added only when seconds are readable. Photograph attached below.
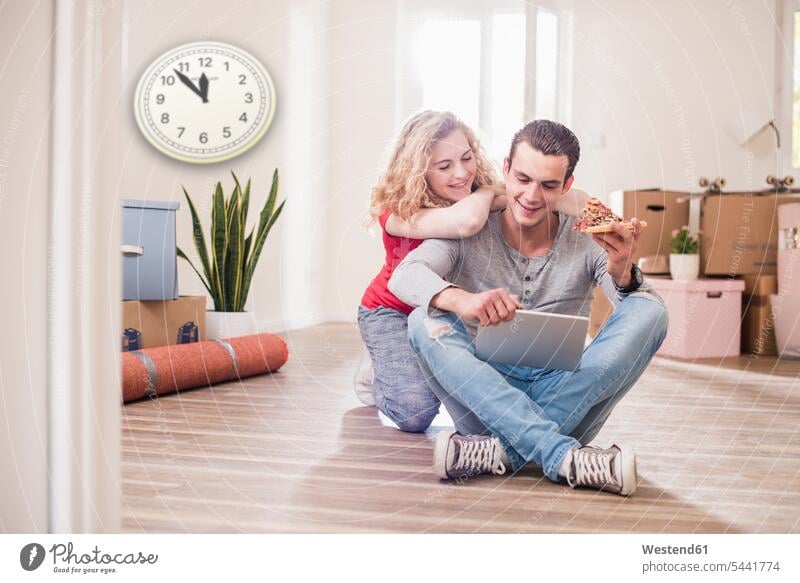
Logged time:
h=11 m=53
